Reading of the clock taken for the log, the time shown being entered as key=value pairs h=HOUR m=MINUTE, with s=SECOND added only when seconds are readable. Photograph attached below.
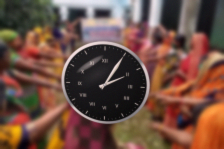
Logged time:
h=2 m=5
